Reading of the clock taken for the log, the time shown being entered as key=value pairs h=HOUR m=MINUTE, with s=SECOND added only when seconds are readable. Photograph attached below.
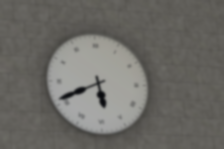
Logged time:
h=5 m=41
